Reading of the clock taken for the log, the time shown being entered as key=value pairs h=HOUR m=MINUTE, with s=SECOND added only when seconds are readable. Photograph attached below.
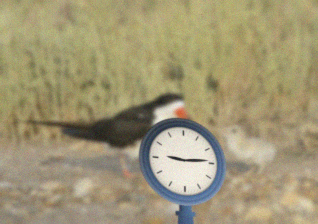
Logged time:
h=9 m=14
